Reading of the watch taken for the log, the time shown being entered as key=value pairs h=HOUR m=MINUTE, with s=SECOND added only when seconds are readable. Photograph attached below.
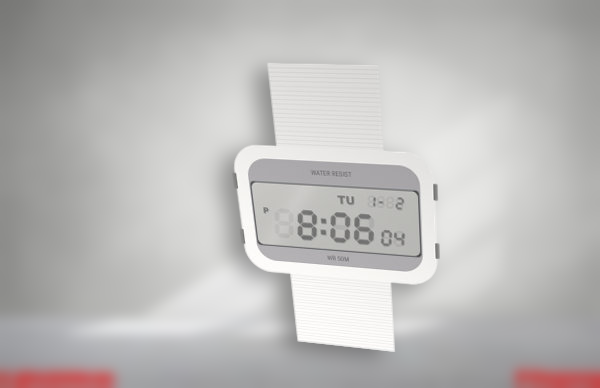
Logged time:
h=8 m=6 s=4
